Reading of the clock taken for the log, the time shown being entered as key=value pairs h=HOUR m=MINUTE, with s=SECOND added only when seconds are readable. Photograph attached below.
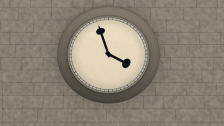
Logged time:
h=3 m=57
